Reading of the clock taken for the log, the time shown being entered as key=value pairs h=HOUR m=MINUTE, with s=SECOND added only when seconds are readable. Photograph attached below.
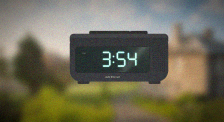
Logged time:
h=3 m=54
